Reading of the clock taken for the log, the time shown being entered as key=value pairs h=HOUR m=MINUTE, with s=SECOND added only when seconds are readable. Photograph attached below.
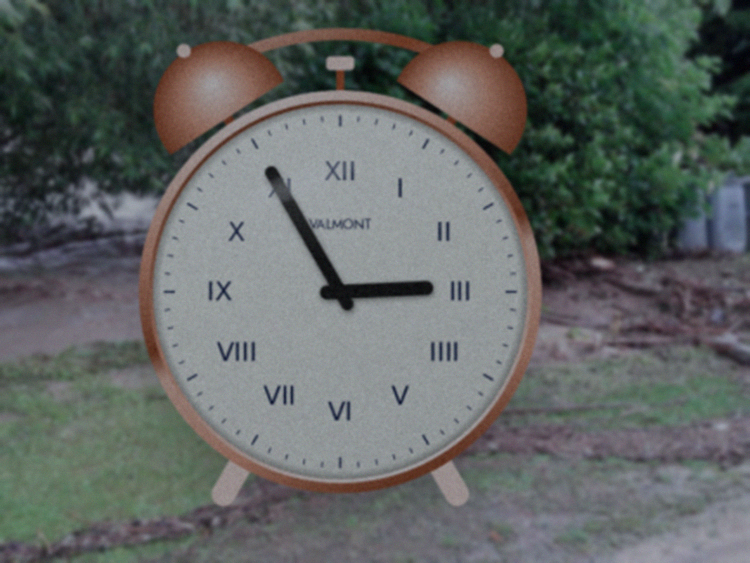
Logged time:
h=2 m=55
